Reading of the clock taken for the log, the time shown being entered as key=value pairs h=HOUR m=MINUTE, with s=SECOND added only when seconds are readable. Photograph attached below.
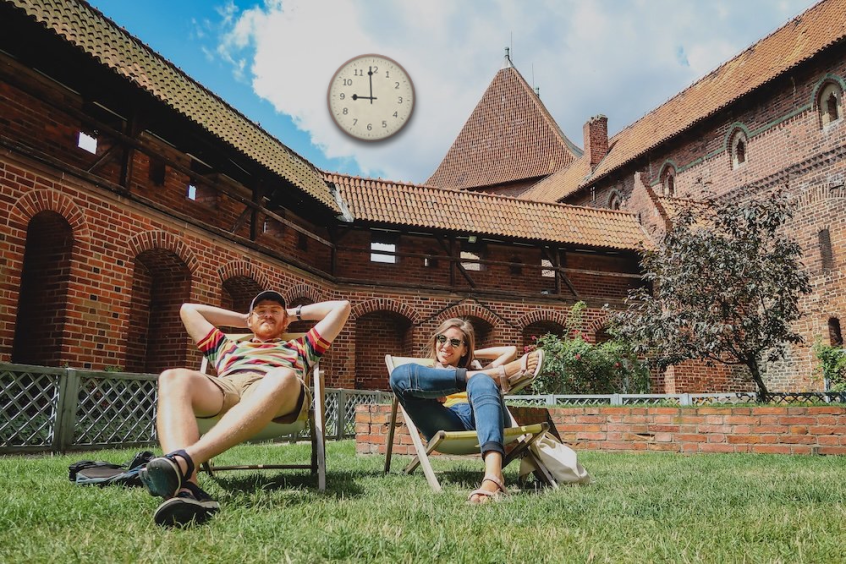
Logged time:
h=8 m=59
